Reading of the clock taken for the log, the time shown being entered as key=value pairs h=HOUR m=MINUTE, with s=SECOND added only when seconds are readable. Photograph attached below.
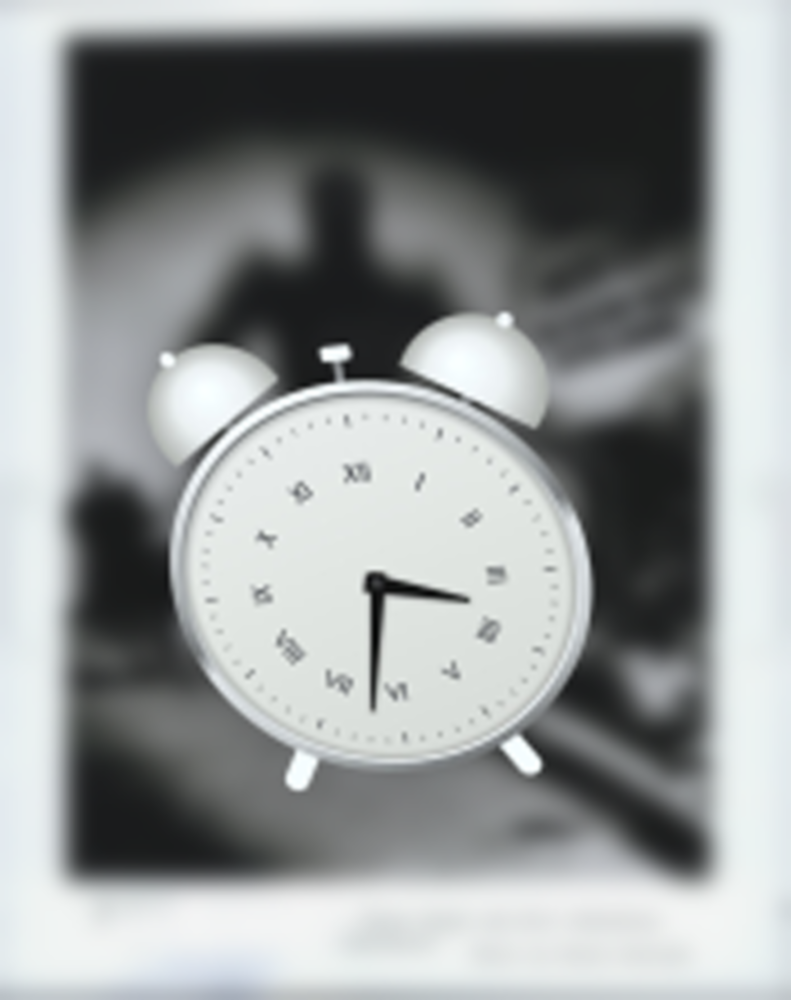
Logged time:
h=3 m=32
